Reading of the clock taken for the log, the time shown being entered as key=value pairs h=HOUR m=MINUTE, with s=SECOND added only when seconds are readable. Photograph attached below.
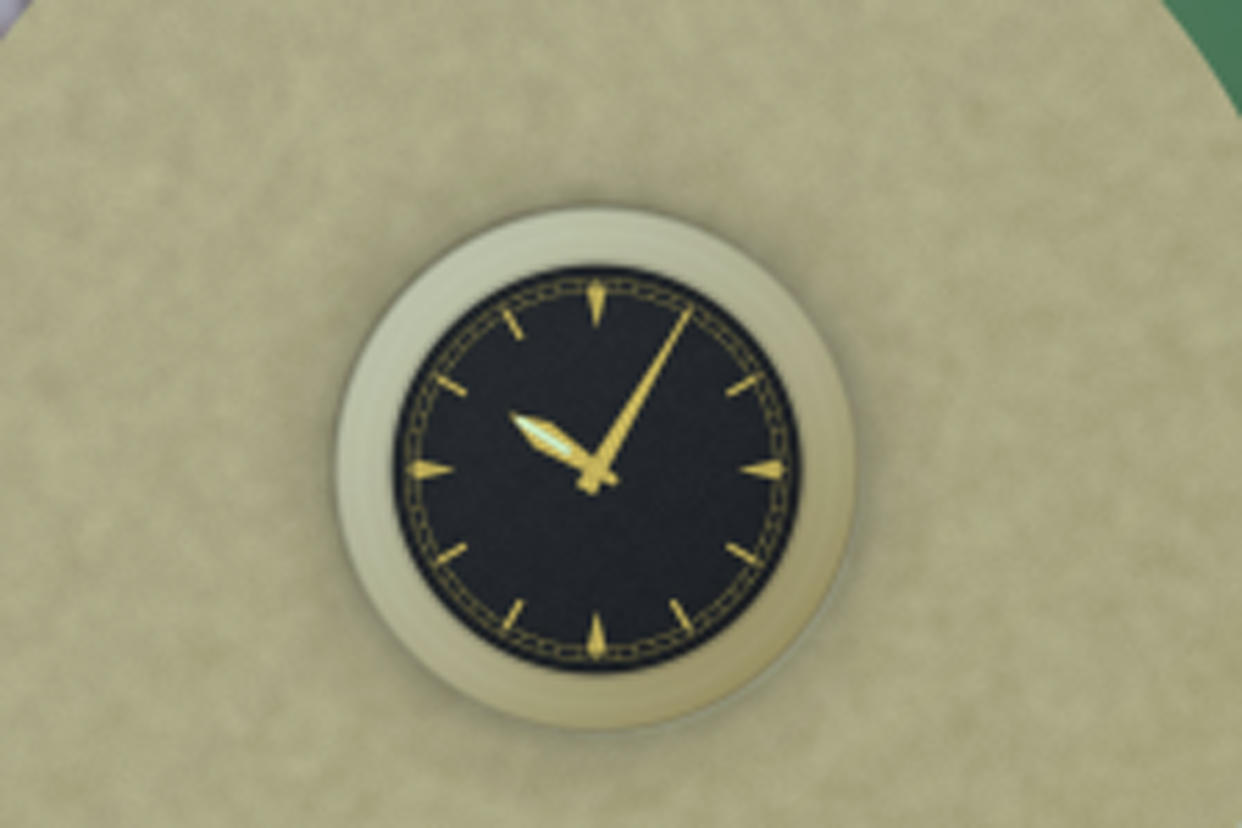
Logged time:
h=10 m=5
